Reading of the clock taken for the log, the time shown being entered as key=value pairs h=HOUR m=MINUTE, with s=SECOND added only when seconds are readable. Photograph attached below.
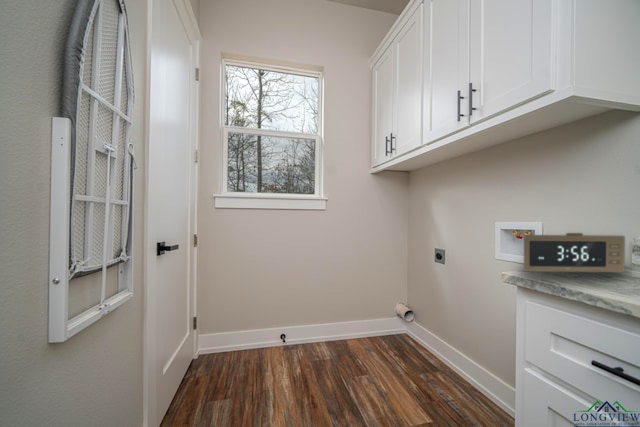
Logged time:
h=3 m=56
